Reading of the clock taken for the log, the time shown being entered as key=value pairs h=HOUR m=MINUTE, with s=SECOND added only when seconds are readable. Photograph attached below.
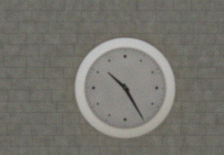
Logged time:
h=10 m=25
